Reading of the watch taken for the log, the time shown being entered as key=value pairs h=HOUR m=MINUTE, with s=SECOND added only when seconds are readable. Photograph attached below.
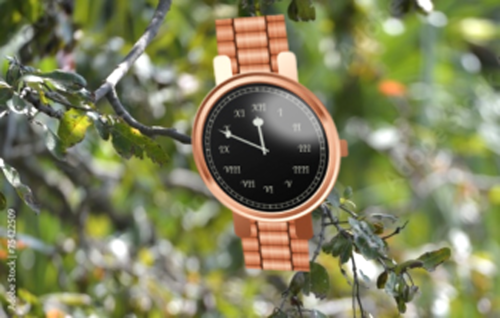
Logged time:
h=11 m=49
